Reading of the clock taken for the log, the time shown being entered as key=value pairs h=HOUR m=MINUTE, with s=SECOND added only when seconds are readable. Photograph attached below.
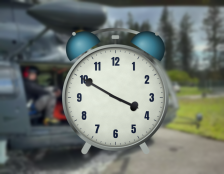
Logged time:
h=3 m=50
